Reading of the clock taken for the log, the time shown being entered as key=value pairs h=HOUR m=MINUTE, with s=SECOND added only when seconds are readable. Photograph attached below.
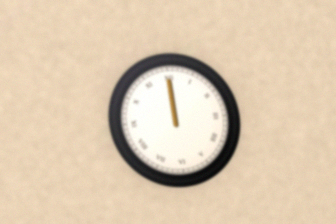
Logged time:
h=12 m=0
